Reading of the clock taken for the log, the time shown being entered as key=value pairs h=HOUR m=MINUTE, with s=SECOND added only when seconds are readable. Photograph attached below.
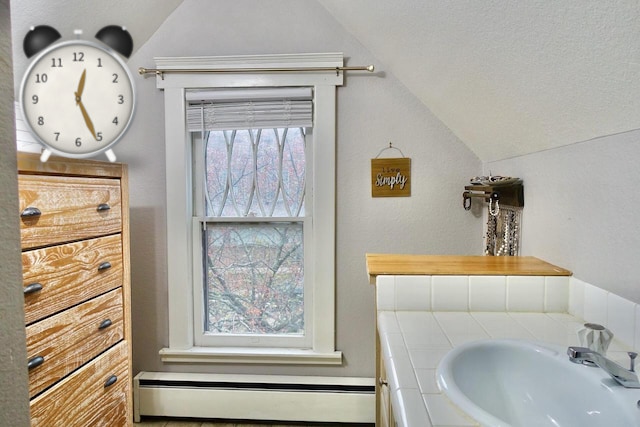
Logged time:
h=12 m=26
